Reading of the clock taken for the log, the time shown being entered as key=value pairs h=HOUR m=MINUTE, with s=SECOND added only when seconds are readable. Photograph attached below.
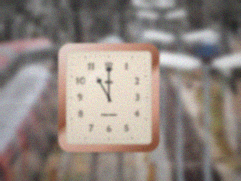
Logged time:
h=11 m=0
